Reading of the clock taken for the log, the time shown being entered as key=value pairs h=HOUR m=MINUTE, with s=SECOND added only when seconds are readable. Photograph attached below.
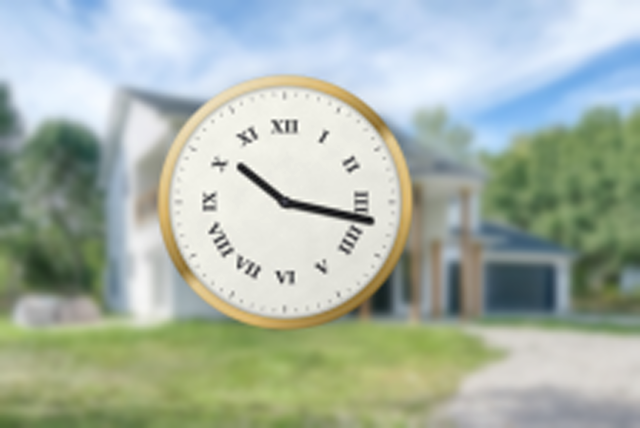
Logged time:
h=10 m=17
